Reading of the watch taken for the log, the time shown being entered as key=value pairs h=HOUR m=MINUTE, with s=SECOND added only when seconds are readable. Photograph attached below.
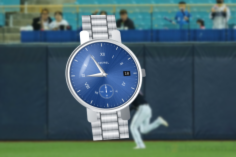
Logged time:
h=8 m=55
